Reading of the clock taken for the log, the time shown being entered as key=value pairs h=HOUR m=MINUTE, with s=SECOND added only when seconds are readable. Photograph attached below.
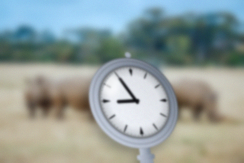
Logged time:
h=8 m=55
